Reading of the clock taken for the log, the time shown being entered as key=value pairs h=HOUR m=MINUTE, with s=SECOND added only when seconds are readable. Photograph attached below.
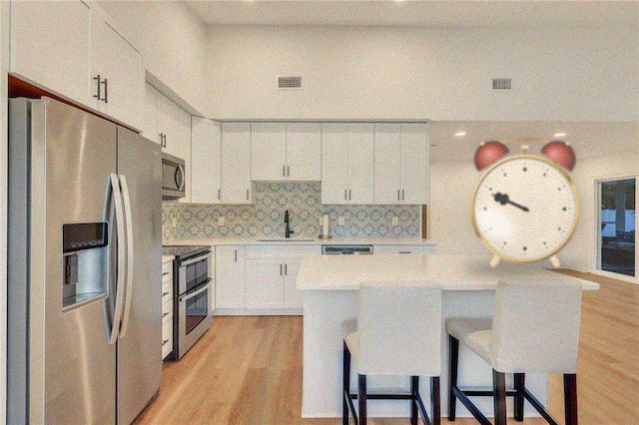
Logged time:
h=9 m=49
